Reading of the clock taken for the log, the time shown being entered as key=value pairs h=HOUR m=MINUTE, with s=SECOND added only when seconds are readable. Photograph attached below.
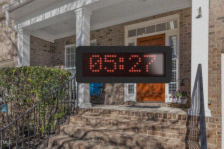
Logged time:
h=5 m=27
